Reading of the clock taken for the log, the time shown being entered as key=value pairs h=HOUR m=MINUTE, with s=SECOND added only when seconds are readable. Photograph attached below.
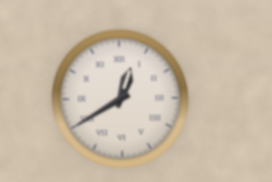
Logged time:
h=12 m=40
